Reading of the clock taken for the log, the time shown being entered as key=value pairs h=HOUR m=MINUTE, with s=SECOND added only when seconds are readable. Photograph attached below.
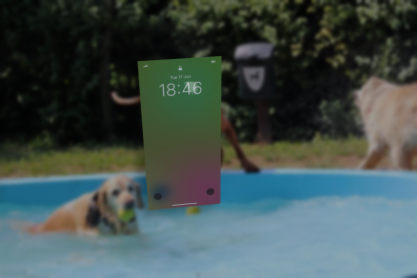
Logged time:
h=18 m=46
